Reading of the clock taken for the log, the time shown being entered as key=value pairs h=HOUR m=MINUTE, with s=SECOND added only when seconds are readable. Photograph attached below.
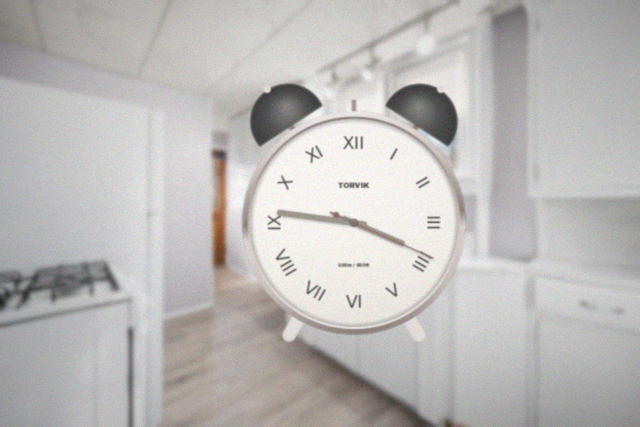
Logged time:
h=3 m=46 s=19
